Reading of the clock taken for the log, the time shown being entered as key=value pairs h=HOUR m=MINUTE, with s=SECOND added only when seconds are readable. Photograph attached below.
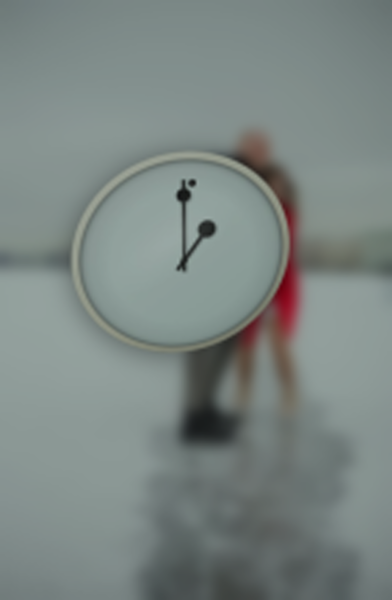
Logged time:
h=12 m=59
